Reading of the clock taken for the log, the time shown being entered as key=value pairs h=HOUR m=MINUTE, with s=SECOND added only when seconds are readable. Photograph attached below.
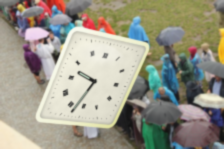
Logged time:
h=9 m=33
